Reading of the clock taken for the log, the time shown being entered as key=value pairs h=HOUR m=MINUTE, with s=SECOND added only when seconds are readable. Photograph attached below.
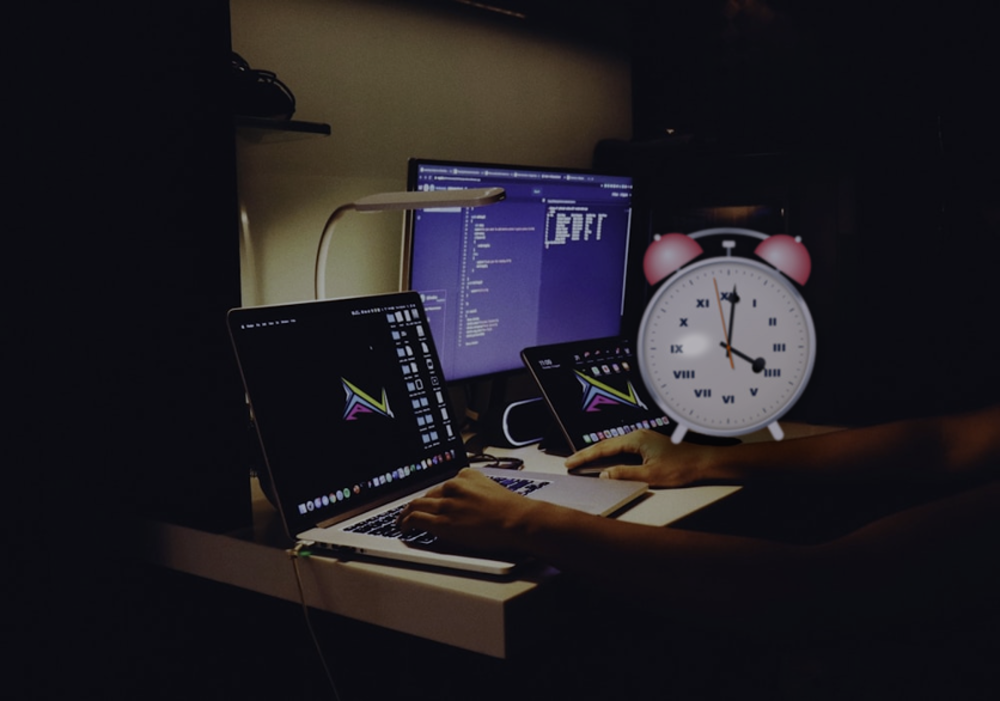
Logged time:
h=4 m=0 s=58
